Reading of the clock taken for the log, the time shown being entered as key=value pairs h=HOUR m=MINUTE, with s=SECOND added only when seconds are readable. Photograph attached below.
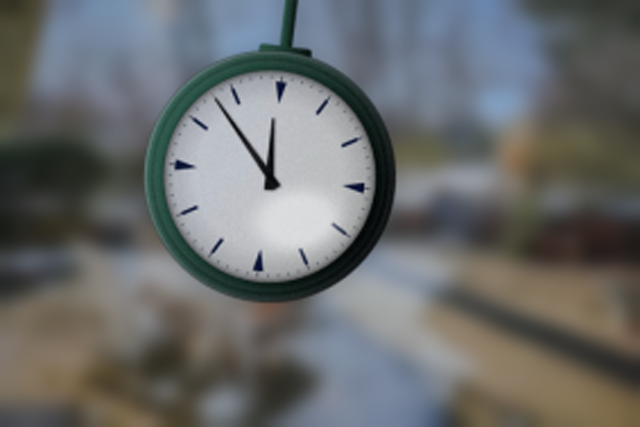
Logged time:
h=11 m=53
